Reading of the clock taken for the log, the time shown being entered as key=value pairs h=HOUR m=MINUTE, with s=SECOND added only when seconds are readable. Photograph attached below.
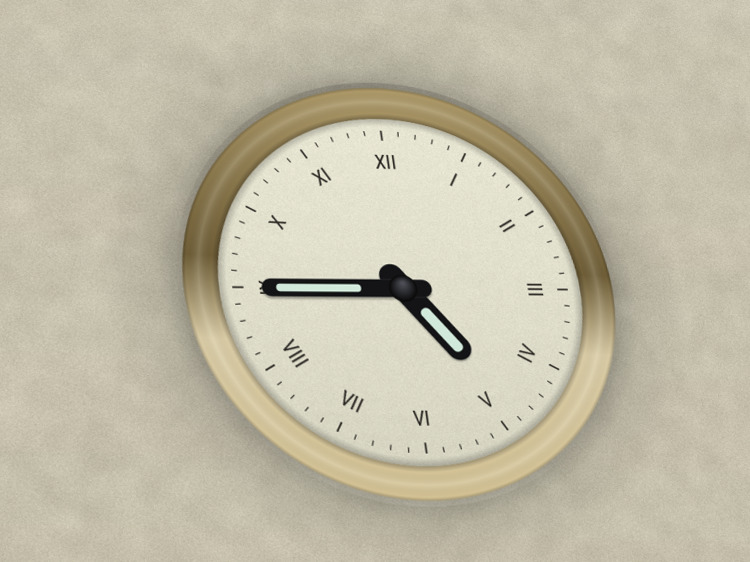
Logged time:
h=4 m=45
